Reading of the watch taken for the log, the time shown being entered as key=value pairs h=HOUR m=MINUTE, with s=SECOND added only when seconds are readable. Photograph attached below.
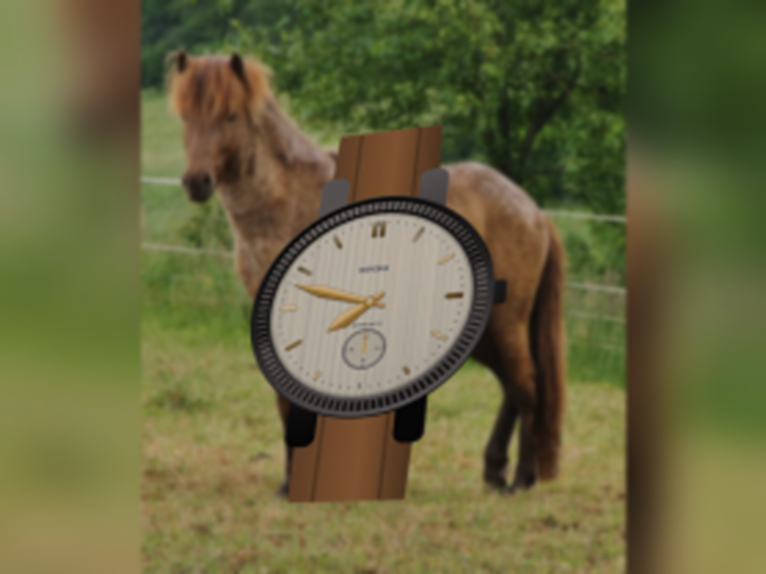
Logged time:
h=7 m=48
